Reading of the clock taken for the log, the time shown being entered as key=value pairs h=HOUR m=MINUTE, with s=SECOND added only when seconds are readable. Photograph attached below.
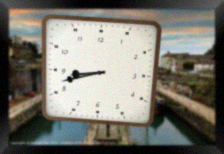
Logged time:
h=8 m=42
